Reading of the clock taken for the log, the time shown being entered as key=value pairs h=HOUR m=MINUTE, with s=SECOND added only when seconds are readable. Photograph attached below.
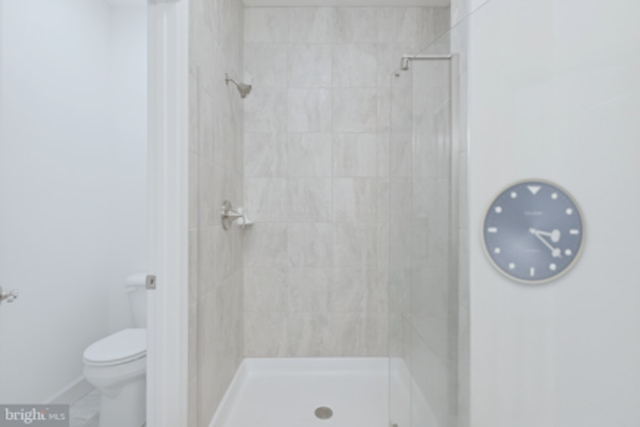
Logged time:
h=3 m=22
